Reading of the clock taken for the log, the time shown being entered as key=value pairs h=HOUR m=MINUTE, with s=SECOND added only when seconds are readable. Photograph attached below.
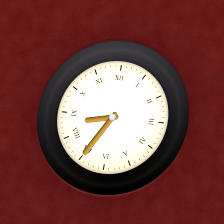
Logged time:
h=8 m=35
